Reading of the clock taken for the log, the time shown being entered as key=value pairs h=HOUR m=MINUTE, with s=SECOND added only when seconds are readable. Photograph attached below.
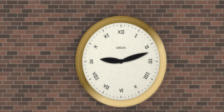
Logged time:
h=9 m=12
